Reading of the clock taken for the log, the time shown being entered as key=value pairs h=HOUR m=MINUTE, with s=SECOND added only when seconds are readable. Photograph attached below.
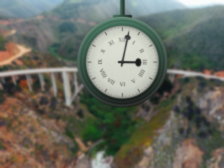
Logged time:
h=3 m=2
